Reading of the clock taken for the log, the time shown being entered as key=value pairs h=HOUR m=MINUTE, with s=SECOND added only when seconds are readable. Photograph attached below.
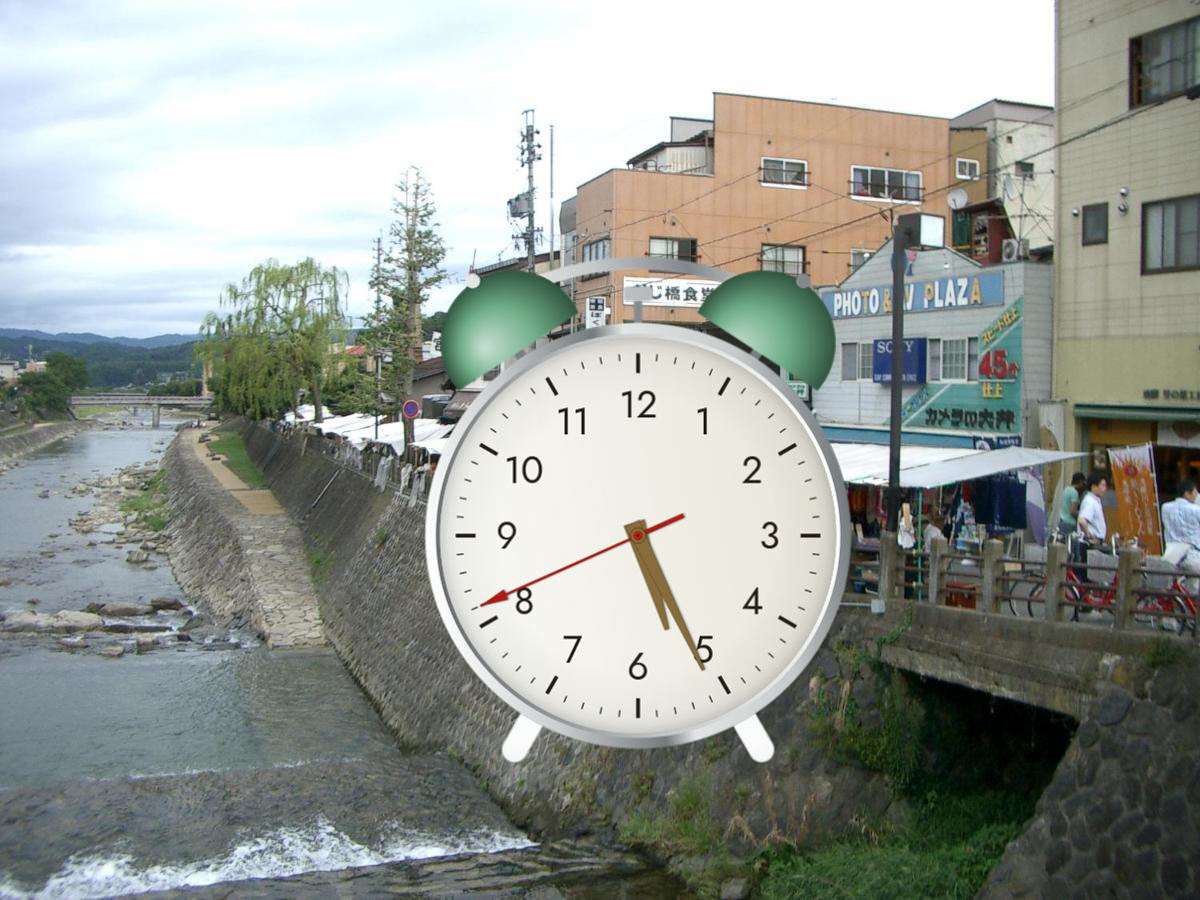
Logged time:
h=5 m=25 s=41
